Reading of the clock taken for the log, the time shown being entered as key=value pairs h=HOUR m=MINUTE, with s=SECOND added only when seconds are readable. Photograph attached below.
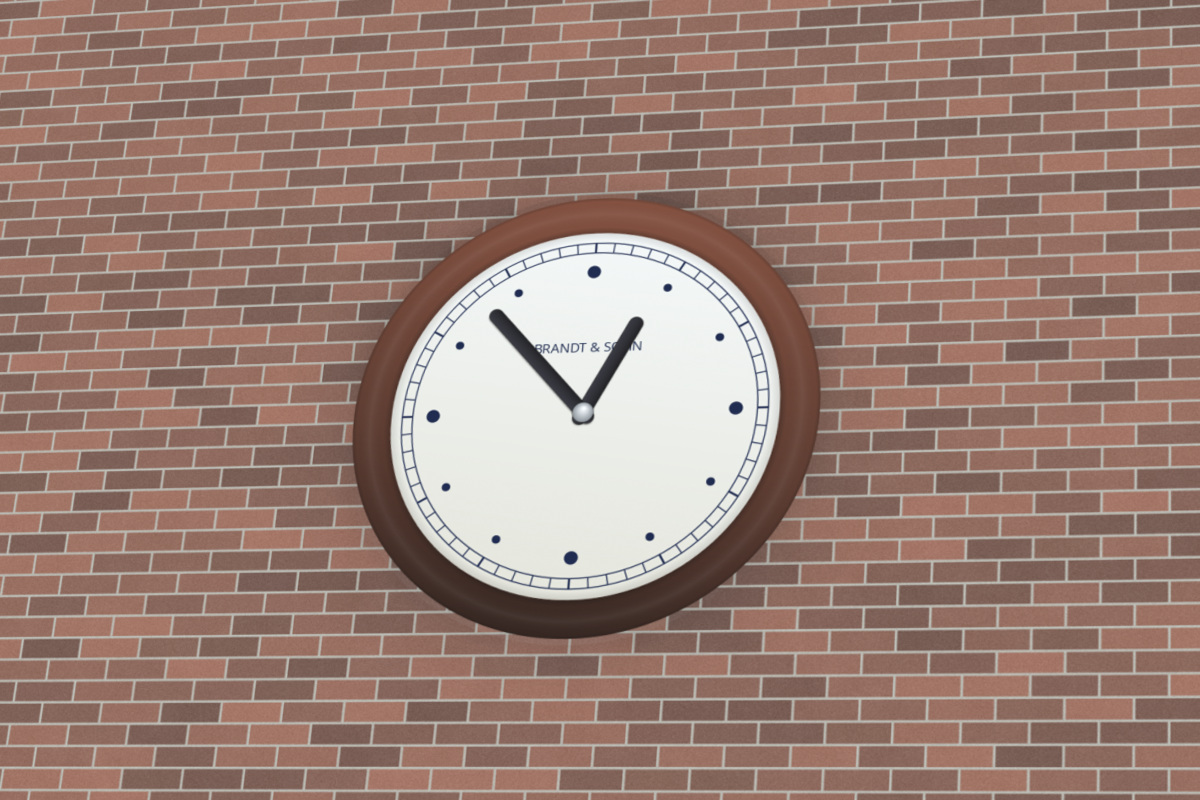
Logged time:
h=12 m=53
